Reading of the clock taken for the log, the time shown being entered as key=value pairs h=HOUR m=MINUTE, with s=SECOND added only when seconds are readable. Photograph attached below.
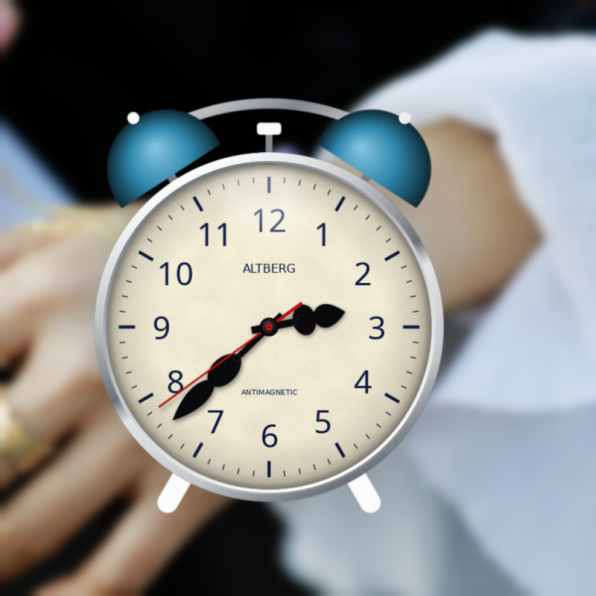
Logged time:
h=2 m=37 s=39
